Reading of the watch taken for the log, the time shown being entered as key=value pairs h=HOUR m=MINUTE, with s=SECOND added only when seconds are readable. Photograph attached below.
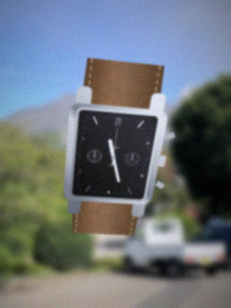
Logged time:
h=11 m=27
